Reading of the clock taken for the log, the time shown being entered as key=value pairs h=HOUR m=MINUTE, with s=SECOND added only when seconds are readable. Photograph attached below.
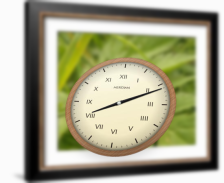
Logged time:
h=8 m=11
